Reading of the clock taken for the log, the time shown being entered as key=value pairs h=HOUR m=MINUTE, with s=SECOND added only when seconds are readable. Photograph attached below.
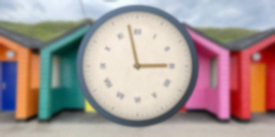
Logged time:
h=2 m=58
